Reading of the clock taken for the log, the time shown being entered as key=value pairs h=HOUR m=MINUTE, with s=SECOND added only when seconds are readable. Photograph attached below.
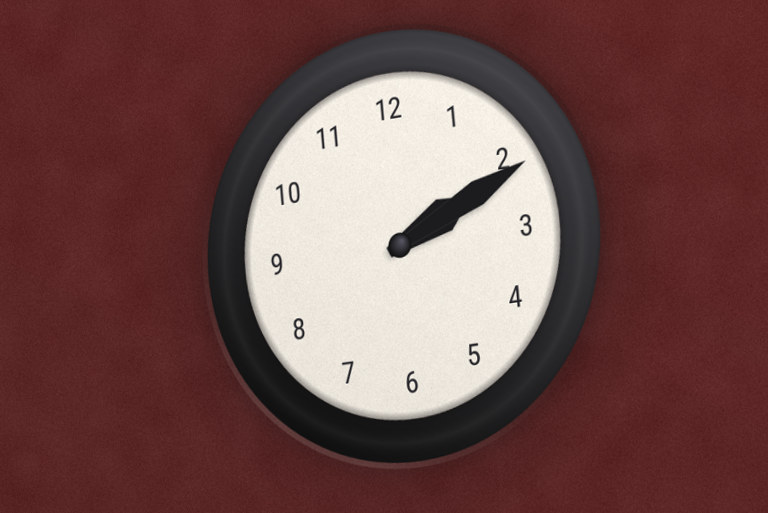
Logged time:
h=2 m=11
